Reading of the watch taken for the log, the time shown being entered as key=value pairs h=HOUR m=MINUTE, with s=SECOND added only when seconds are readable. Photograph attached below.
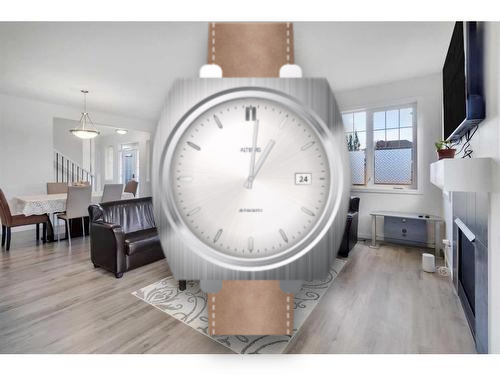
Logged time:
h=1 m=1
